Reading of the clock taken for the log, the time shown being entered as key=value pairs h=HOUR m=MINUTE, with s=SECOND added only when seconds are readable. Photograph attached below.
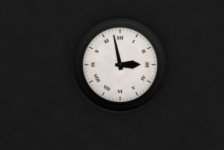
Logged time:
h=2 m=58
